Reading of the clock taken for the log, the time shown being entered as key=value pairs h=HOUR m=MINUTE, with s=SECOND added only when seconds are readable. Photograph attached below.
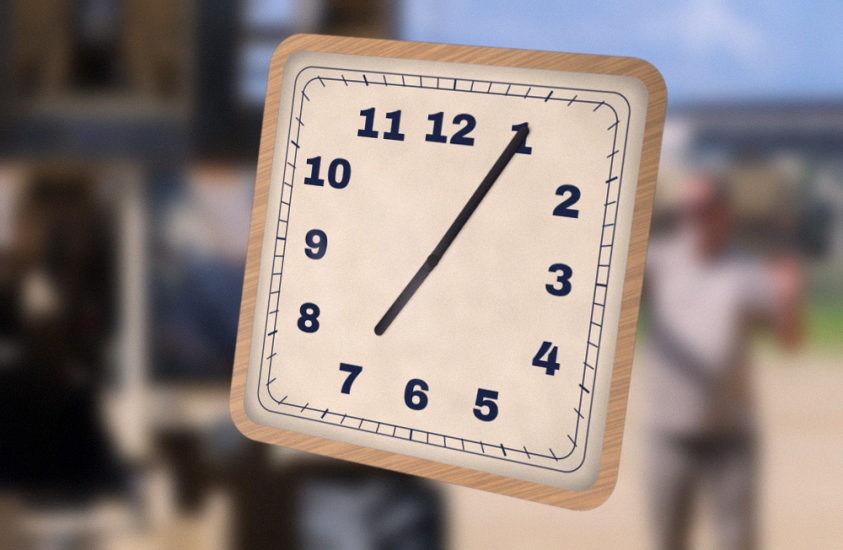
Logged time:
h=7 m=5
